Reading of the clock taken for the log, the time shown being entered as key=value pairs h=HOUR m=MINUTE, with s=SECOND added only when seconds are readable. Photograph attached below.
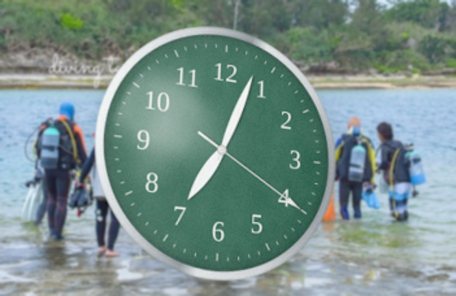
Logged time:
h=7 m=3 s=20
